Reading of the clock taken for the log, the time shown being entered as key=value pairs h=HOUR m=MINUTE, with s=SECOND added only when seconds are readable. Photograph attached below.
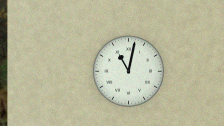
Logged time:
h=11 m=2
